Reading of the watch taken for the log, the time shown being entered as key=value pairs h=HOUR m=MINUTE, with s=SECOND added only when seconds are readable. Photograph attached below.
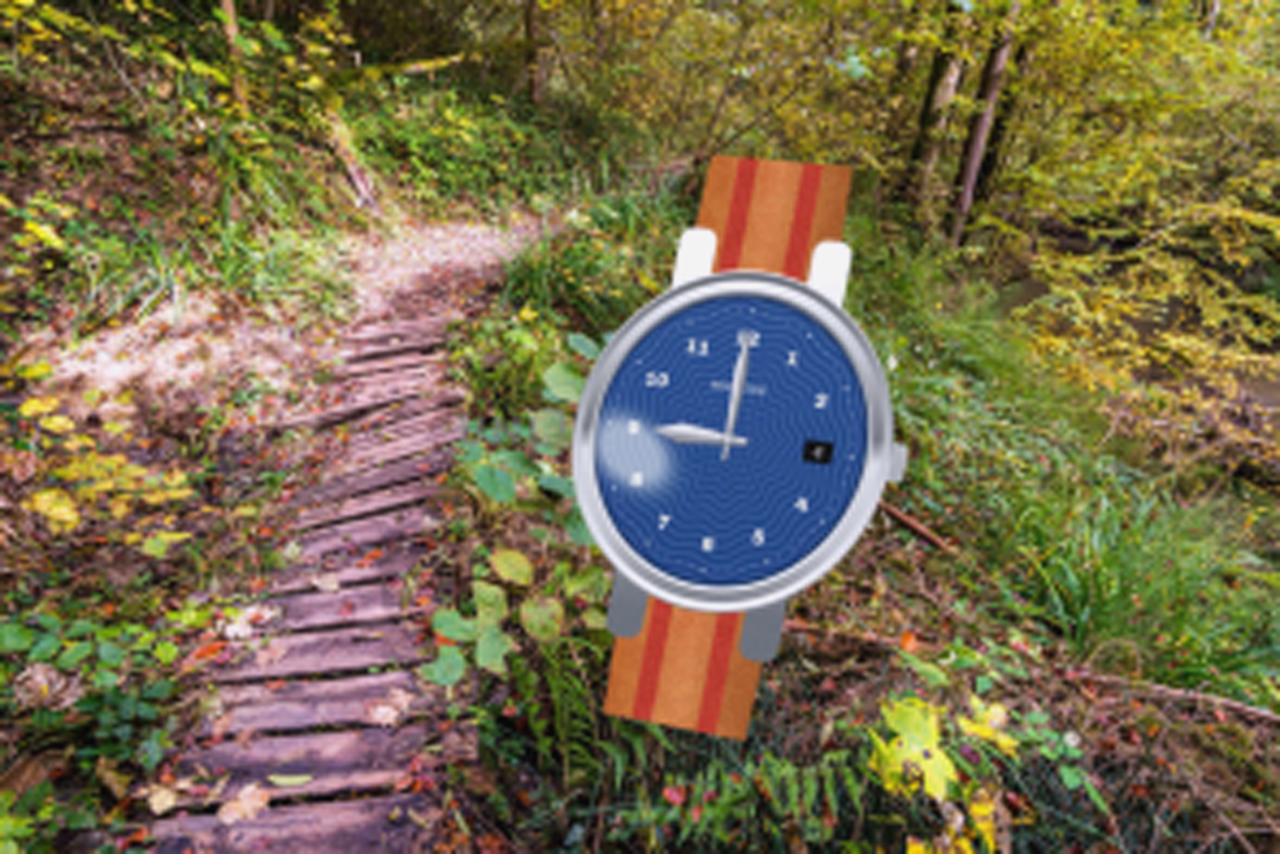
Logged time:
h=9 m=0
